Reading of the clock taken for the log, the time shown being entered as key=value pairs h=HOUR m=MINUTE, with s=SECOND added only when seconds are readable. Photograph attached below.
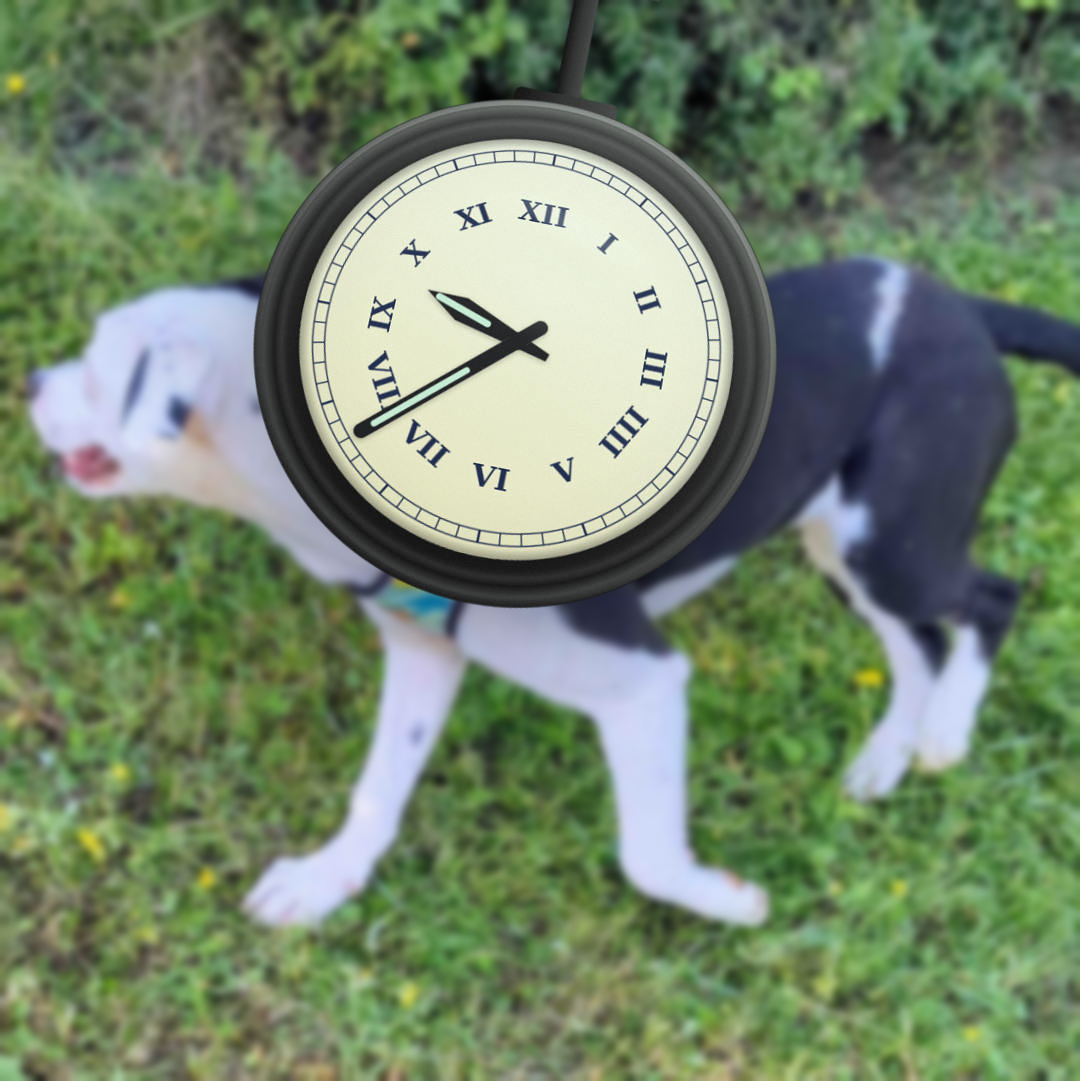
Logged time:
h=9 m=38
